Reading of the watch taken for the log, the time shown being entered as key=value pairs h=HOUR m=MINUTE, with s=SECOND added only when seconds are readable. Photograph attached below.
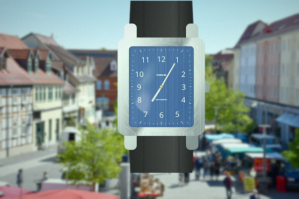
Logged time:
h=7 m=5
